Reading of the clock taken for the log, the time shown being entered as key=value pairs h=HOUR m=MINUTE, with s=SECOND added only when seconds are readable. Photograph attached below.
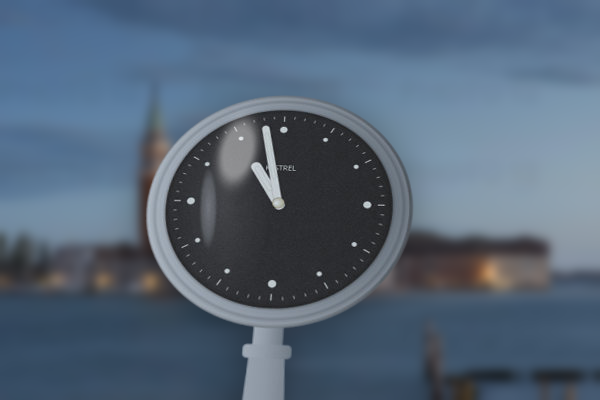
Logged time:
h=10 m=58
